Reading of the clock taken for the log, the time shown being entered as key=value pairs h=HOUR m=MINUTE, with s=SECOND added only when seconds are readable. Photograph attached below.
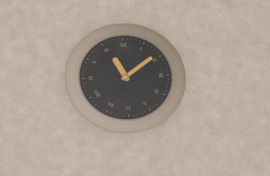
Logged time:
h=11 m=9
